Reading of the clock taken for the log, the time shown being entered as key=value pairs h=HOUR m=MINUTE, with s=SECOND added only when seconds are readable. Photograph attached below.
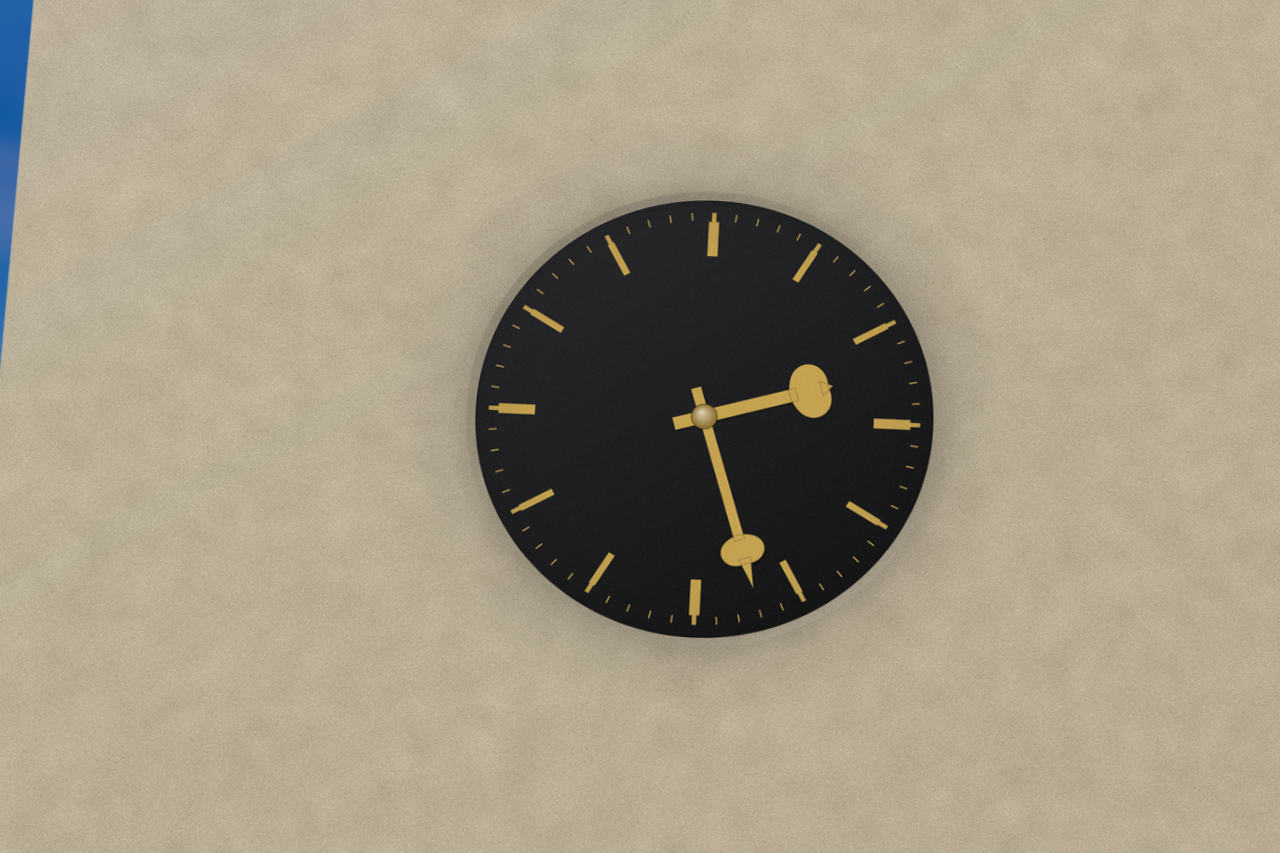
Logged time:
h=2 m=27
